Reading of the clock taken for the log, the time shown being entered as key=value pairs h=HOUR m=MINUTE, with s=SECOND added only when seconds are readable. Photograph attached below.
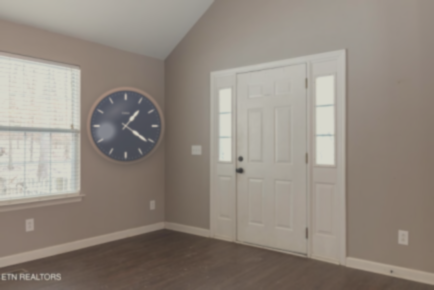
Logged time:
h=1 m=21
